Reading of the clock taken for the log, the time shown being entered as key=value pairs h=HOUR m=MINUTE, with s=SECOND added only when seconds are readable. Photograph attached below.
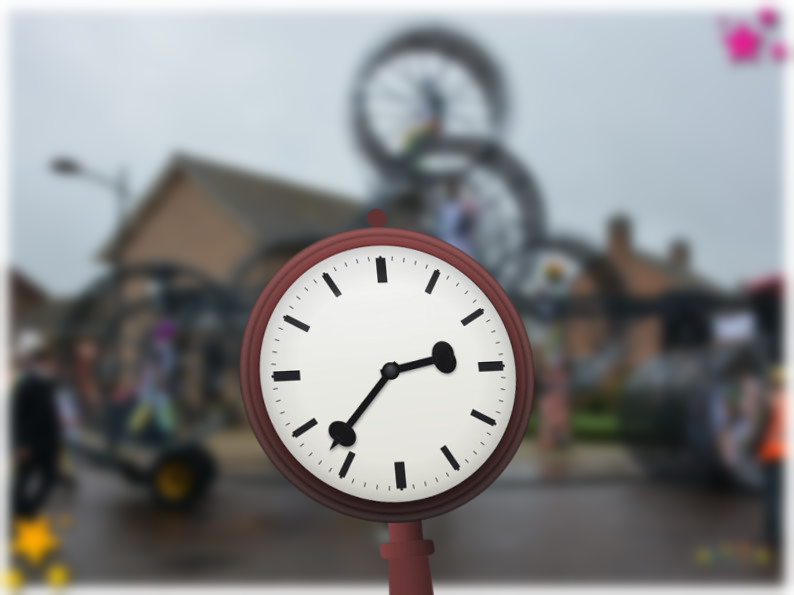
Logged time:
h=2 m=37
